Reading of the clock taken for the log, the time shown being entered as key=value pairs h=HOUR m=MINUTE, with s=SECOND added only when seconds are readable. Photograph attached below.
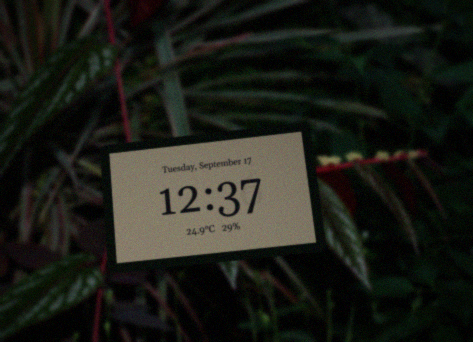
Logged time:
h=12 m=37
